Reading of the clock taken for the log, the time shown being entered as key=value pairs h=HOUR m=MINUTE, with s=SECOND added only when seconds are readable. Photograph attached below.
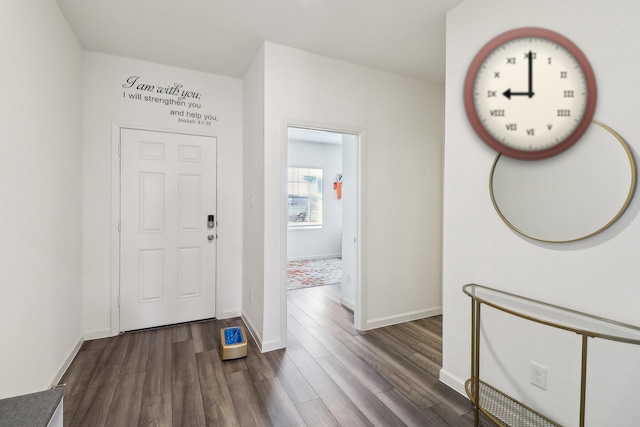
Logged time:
h=9 m=0
